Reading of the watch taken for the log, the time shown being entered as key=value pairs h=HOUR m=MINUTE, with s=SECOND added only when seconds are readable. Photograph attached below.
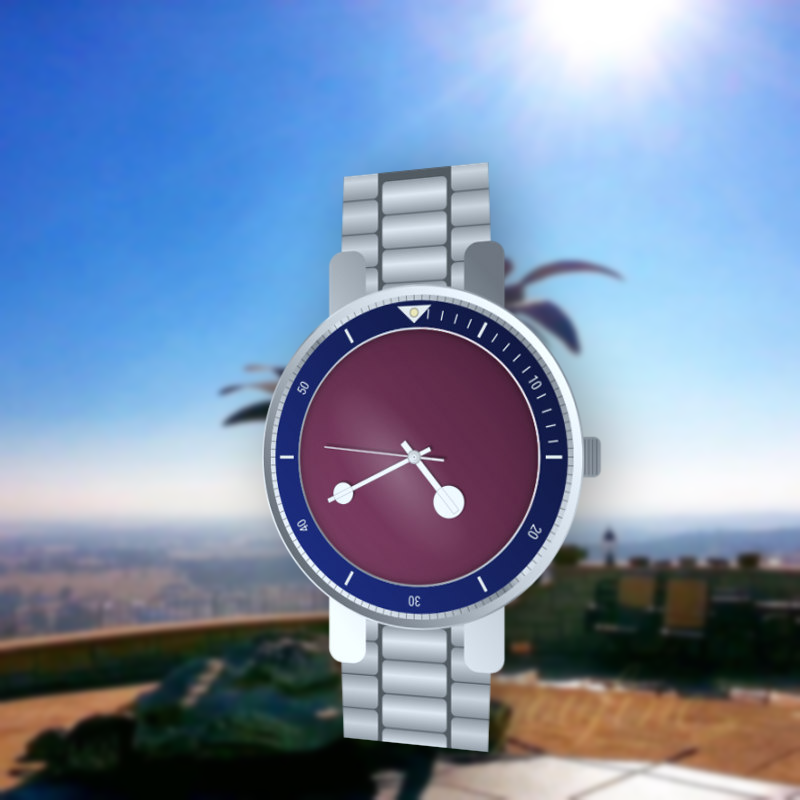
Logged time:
h=4 m=40 s=46
